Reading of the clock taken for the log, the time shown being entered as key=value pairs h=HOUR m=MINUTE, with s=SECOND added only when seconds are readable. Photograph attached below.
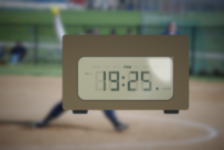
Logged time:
h=19 m=25
